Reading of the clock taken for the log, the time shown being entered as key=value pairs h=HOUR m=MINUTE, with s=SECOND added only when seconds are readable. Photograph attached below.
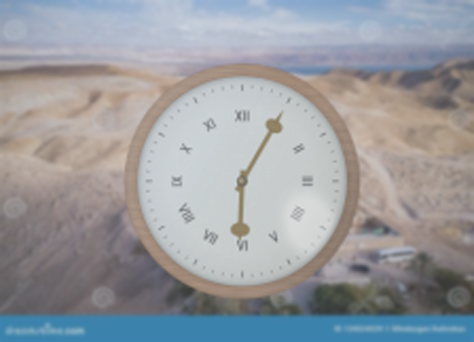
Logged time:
h=6 m=5
